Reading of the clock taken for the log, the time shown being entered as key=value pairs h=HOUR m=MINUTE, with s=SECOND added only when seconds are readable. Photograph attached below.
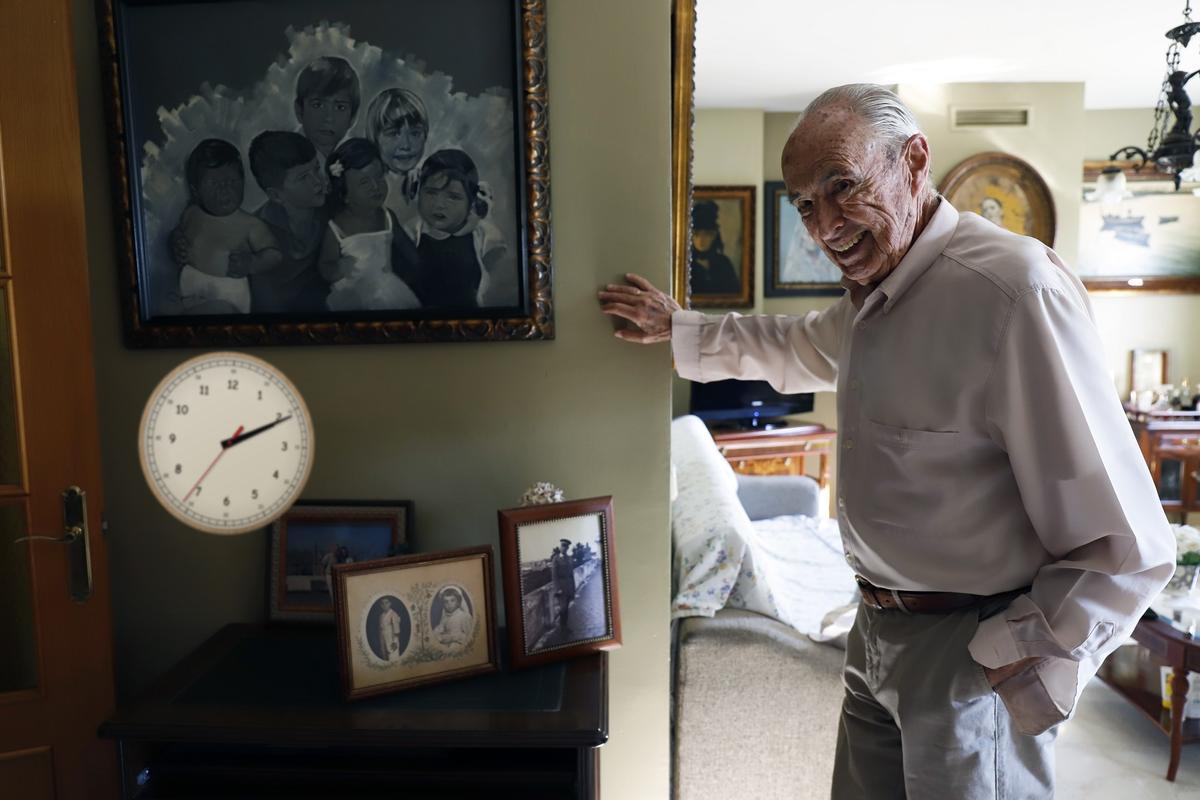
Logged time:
h=2 m=10 s=36
